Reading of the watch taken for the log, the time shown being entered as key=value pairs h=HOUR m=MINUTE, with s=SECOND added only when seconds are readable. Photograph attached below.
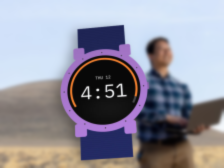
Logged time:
h=4 m=51
